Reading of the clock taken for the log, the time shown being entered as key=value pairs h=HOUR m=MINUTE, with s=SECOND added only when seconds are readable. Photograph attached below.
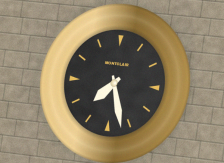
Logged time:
h=7 m=27
